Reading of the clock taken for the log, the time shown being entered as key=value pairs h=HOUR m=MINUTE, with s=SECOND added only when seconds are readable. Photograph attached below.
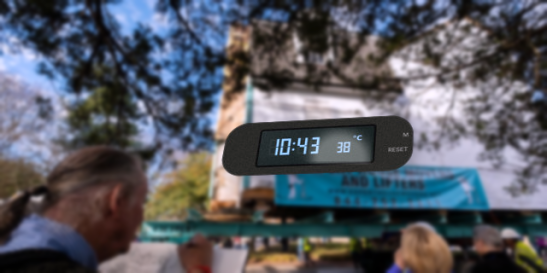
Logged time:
h=10 m=43
